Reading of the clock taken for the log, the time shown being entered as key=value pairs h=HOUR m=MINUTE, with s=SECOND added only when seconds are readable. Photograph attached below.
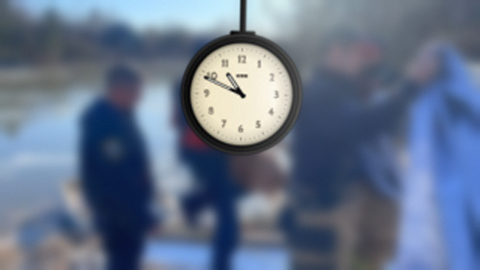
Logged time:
h=10 m=49
